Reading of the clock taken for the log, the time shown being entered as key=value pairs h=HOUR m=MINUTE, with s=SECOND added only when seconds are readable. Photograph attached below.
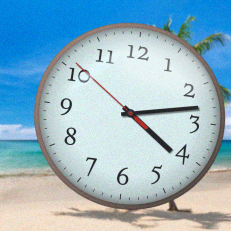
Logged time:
h=4 m=12 s=51
